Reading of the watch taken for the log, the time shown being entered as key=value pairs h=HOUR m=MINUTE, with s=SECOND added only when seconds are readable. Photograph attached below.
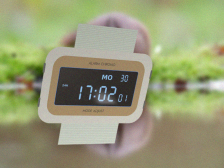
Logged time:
h=17 m=2 s=1
